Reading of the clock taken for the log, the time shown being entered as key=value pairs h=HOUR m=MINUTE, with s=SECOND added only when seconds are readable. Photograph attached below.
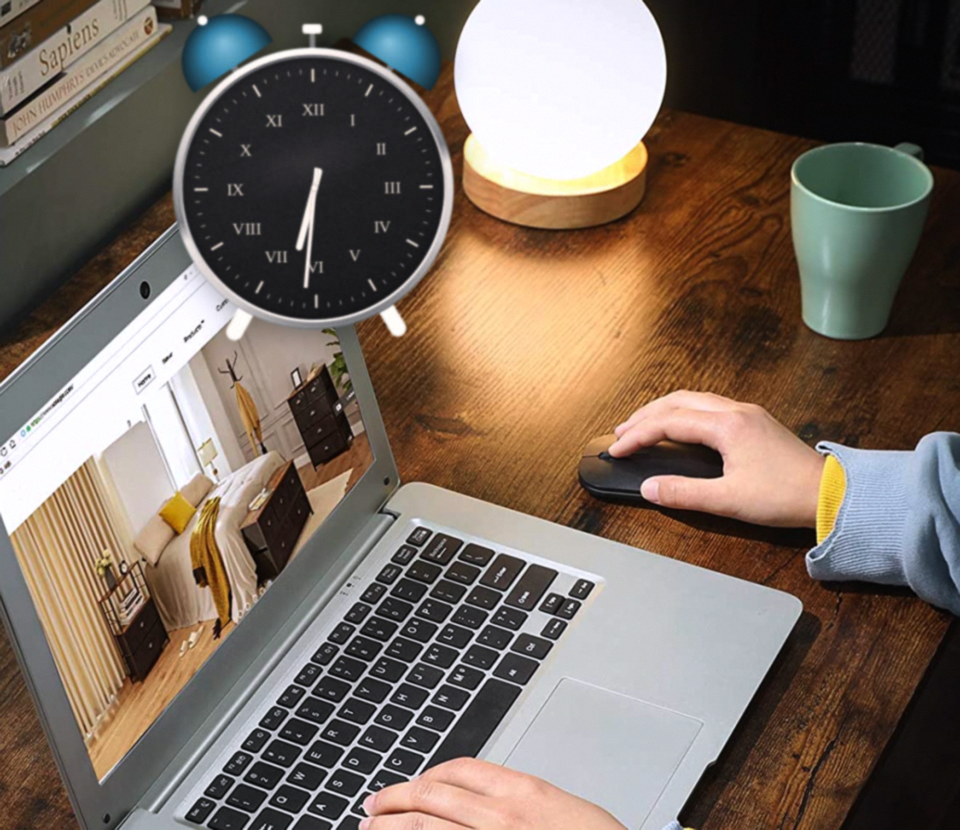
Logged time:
h=6 m=31
